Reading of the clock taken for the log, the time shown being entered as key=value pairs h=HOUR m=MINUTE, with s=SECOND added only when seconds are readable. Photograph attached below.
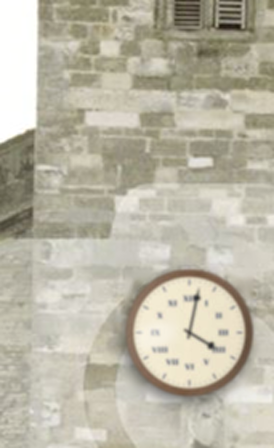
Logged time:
h=4 m=2
